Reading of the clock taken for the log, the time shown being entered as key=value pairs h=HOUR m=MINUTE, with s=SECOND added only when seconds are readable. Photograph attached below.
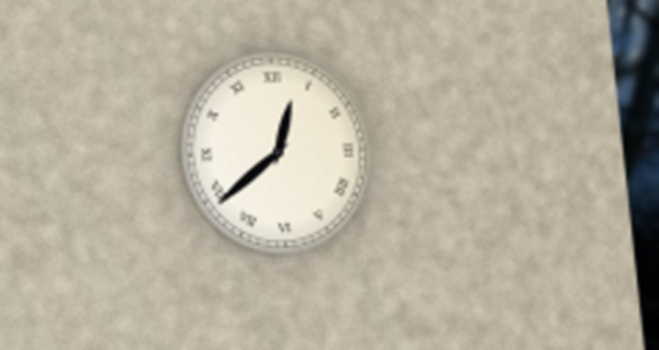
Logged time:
h=12 m=39
